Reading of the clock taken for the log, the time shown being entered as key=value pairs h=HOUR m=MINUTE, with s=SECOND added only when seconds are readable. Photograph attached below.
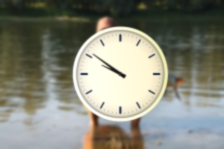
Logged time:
h=9 m=51
